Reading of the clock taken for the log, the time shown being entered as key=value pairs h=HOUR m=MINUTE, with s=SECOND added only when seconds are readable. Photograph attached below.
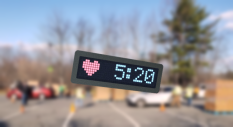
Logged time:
h=5 m=20
